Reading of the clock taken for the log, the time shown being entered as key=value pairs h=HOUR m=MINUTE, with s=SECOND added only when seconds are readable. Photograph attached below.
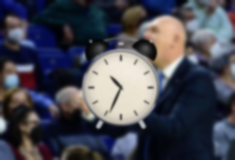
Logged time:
h=10 m=34
